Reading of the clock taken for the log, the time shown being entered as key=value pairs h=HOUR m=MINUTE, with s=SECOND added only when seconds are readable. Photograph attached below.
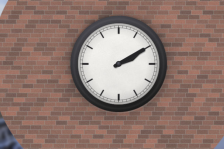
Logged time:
h=2 m=10
